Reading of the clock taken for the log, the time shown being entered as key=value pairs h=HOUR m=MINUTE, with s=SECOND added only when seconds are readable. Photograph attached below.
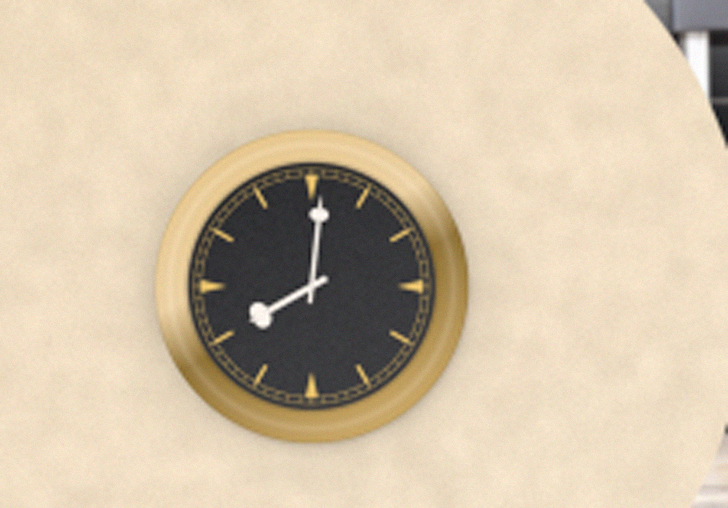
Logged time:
h=8 m=1
